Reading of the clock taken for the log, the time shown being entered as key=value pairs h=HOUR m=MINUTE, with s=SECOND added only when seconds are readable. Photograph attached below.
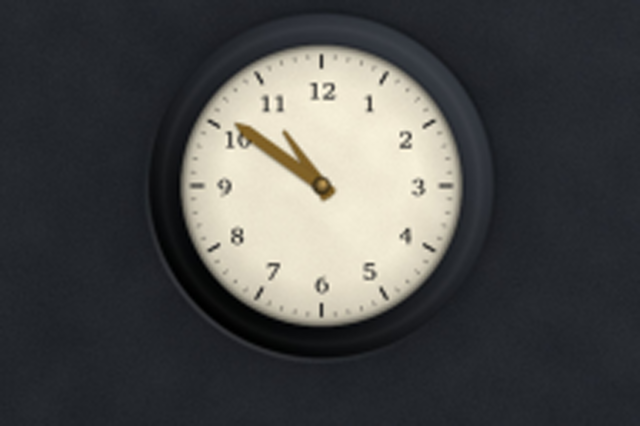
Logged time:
h=10 m=51
